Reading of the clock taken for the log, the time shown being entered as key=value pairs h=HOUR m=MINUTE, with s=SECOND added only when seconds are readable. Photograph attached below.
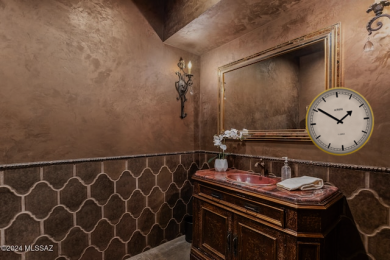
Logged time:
h=1 m=51
